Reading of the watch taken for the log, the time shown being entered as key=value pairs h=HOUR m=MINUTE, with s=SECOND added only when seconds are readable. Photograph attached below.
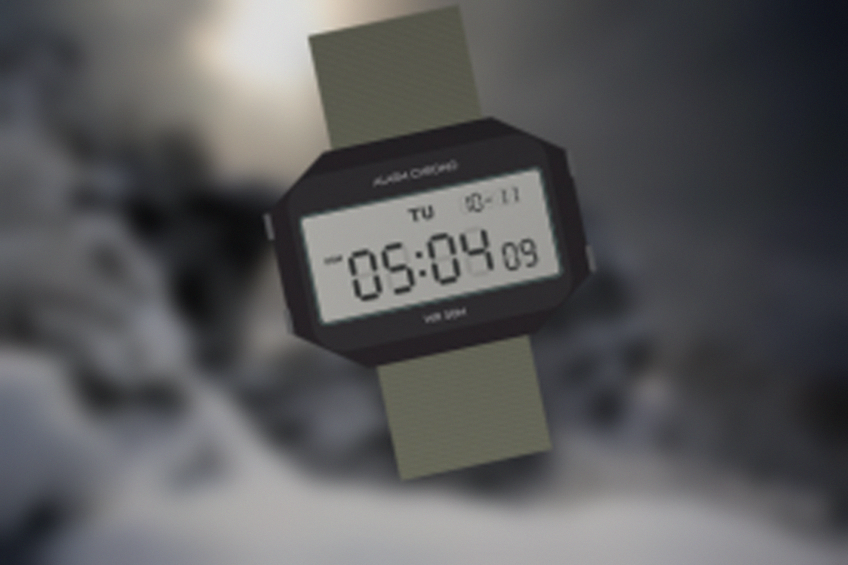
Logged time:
h=5 m=4 s=9
